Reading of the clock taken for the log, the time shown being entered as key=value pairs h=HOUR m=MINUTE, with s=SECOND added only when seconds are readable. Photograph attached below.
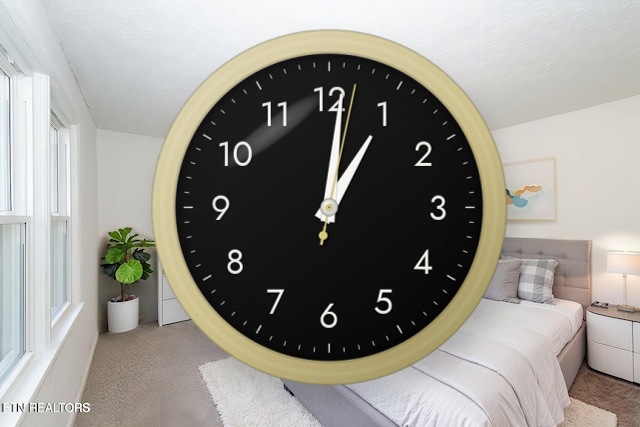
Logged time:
h=1 m=1 s=2
